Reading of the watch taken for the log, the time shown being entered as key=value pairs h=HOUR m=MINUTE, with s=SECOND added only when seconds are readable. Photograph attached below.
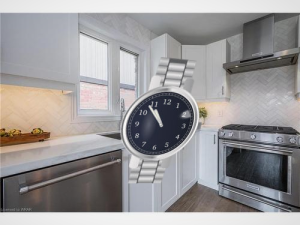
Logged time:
h=10 m=53
